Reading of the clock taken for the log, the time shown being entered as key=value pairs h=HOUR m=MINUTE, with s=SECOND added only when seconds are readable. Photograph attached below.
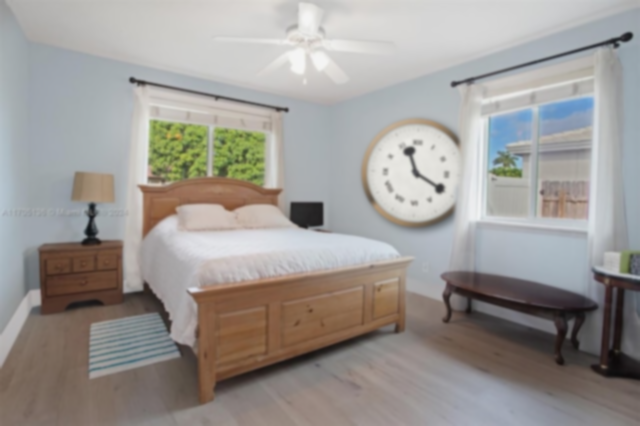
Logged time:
h=11 m=20
